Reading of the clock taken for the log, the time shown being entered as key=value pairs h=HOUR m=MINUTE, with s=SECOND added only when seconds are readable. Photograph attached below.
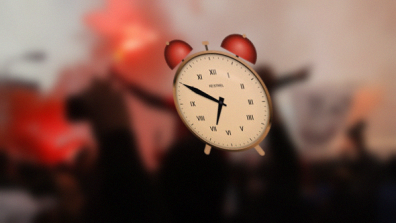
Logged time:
h=6 m=50
